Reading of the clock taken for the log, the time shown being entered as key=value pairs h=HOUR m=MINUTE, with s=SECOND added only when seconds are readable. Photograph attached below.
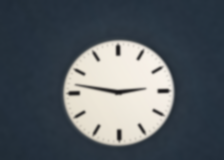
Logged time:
h=2 m=47
